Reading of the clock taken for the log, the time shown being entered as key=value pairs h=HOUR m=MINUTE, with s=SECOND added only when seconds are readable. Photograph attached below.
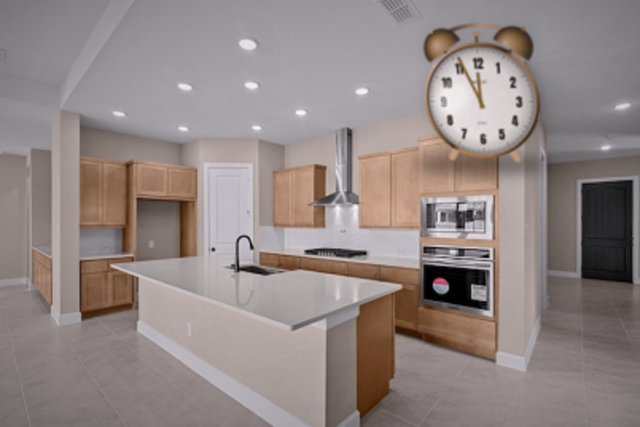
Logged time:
h=11 m=56
